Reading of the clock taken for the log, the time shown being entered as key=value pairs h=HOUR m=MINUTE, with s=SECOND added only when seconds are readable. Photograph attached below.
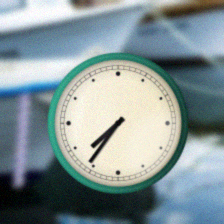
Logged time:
h=7 m=36
